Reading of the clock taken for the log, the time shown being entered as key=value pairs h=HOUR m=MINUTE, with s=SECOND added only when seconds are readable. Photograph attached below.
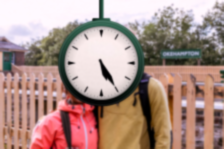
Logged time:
h=5 m=25
